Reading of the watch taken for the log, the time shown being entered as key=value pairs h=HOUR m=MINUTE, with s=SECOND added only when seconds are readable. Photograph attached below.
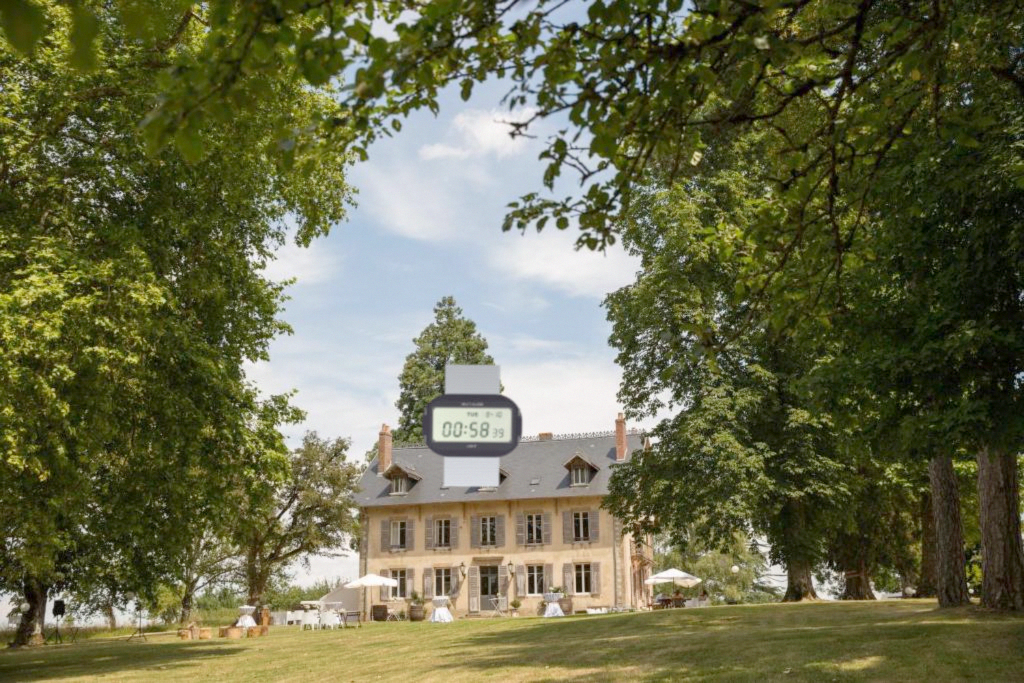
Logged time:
h=0 m=58
